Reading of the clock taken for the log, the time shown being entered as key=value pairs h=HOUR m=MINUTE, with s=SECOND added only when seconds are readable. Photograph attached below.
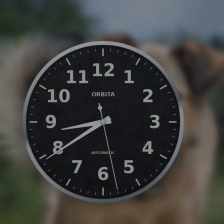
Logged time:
h=8 m=39 s=28
